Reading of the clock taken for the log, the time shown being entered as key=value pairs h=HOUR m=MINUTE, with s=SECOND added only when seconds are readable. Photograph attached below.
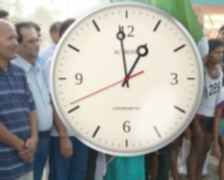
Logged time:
h=12 m=58 s=41
